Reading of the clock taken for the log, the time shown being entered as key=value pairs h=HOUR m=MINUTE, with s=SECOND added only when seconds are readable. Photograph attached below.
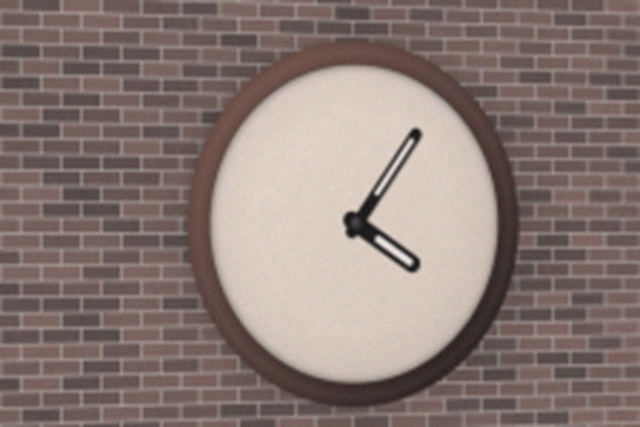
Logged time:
h=4 m=6
